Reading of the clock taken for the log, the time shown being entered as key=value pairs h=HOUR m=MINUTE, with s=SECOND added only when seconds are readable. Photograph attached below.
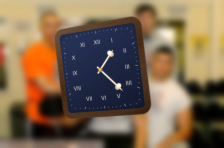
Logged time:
h=1 m=23
